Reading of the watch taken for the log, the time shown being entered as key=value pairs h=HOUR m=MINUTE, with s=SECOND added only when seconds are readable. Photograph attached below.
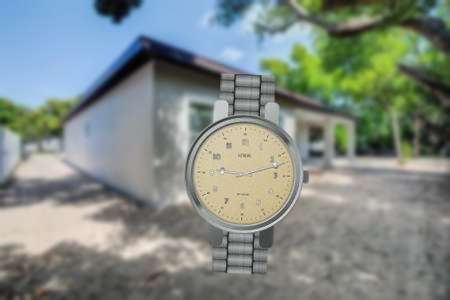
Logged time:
h=9 m=12
